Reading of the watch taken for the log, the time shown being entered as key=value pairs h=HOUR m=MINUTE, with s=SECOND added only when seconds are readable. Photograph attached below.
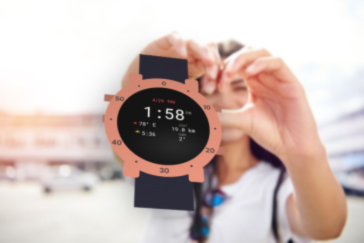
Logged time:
h=1 m=58
